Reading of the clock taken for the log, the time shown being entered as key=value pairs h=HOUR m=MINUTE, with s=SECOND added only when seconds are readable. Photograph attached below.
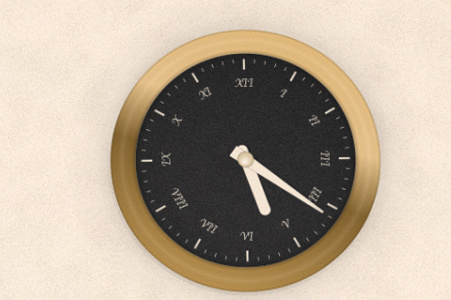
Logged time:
h=5 m=21
